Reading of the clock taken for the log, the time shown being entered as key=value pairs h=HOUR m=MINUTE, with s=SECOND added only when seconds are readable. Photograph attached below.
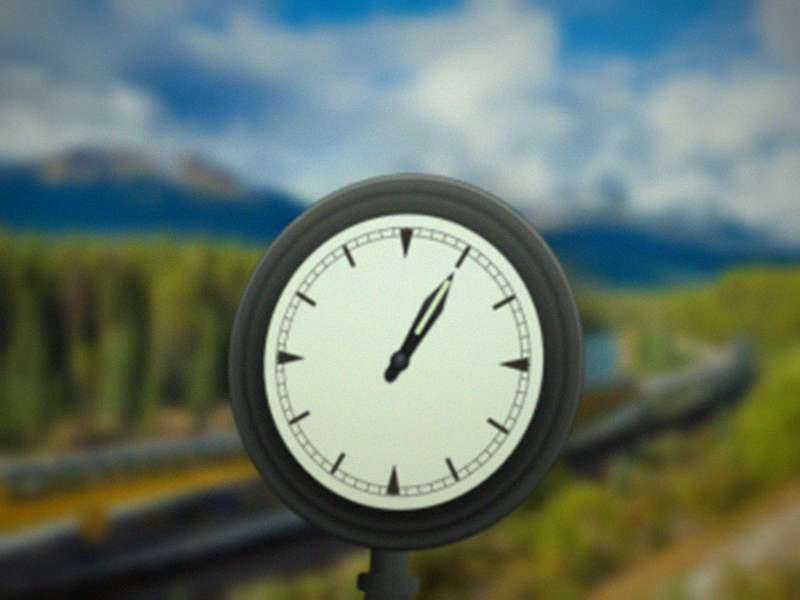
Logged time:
h=1 m=5
